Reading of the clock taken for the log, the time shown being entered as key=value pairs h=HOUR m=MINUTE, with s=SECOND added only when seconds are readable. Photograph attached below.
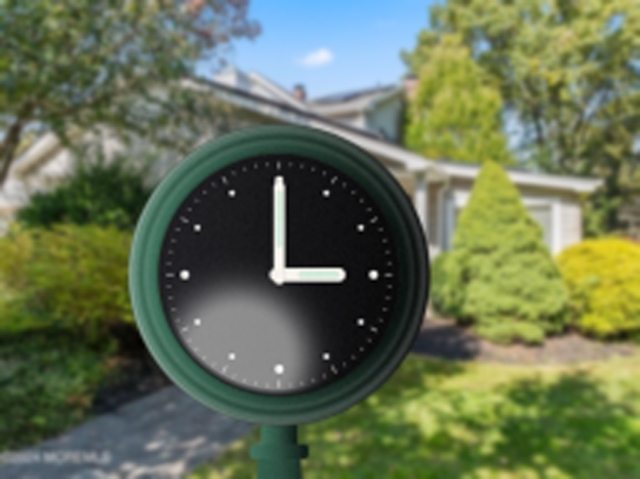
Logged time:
h=3 m=0
